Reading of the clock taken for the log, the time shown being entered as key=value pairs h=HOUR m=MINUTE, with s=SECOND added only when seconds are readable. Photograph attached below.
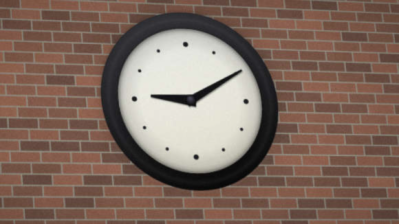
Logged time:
h=9 m=10
